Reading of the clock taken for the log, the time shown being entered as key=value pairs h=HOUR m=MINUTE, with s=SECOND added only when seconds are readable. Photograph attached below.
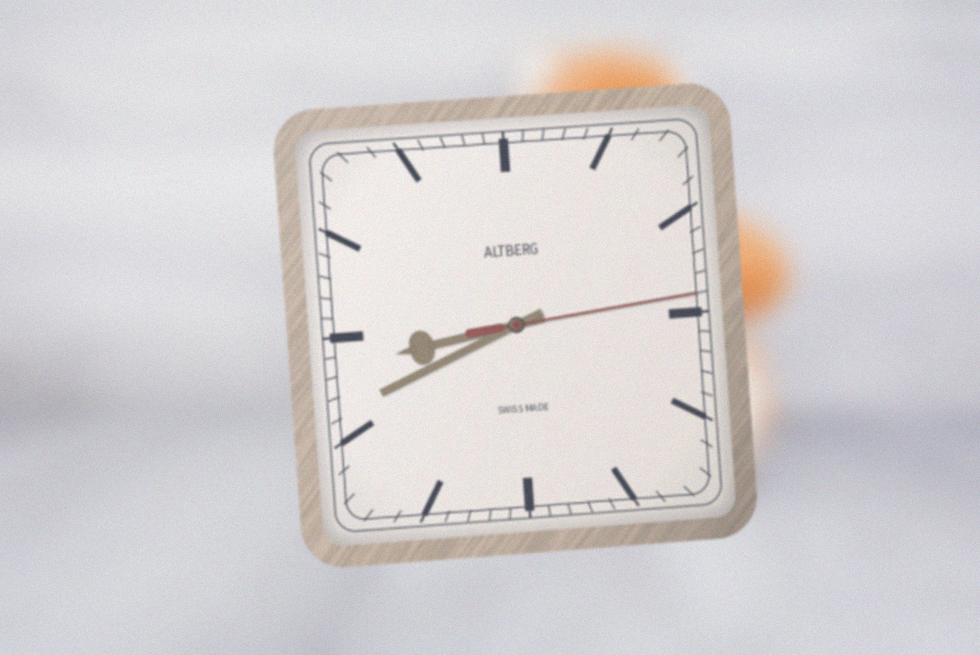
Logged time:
h=8 m=41 s=14
